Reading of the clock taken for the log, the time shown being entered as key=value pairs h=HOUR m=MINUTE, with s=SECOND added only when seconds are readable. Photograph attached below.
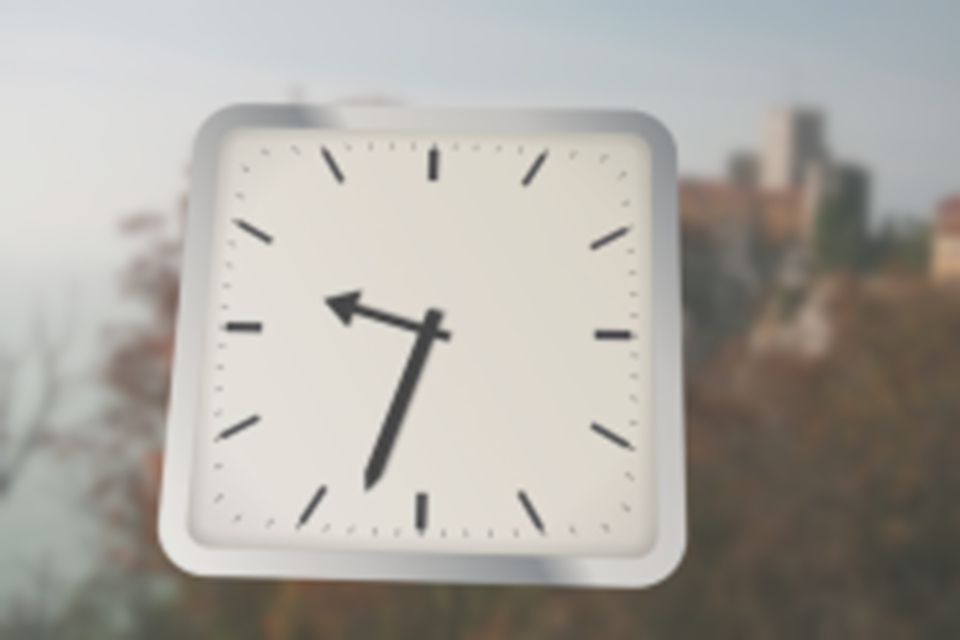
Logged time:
h=9 m=33
